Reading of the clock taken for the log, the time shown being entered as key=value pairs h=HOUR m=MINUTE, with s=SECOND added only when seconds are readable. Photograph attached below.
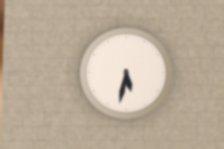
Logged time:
h=5 m=32
